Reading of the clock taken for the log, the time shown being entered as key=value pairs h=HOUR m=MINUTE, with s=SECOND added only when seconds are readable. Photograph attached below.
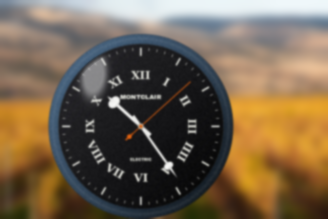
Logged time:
h=10 m=24 s=8
